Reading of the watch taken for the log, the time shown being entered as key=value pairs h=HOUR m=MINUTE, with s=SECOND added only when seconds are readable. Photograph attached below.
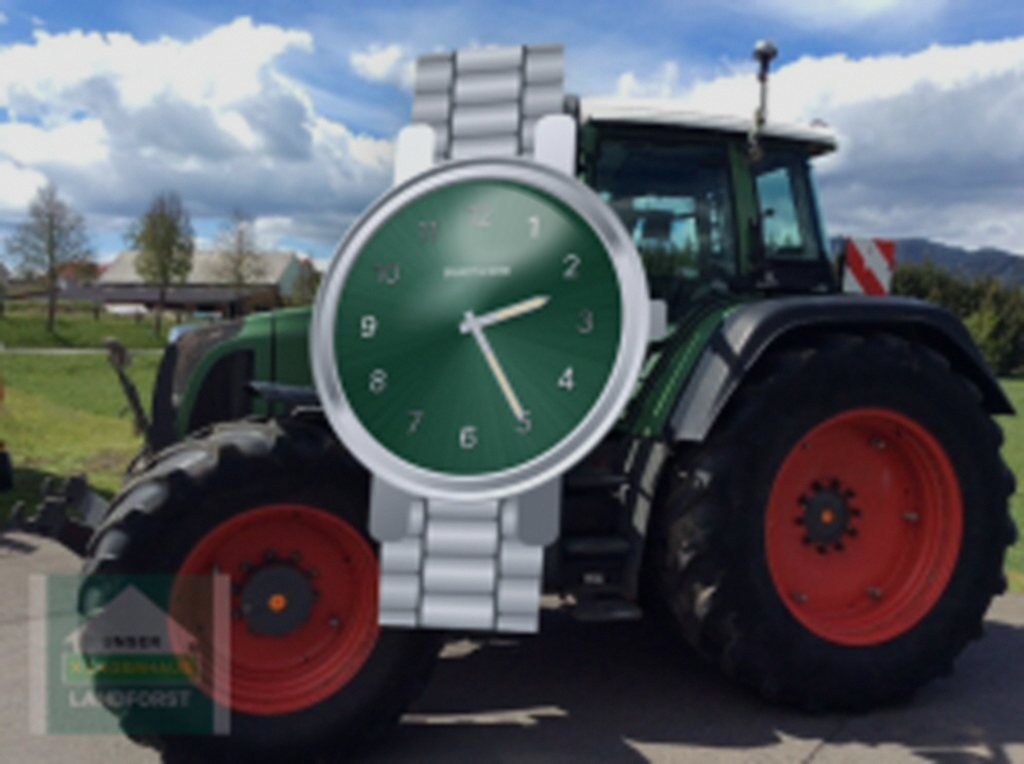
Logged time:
h=2 m=25
